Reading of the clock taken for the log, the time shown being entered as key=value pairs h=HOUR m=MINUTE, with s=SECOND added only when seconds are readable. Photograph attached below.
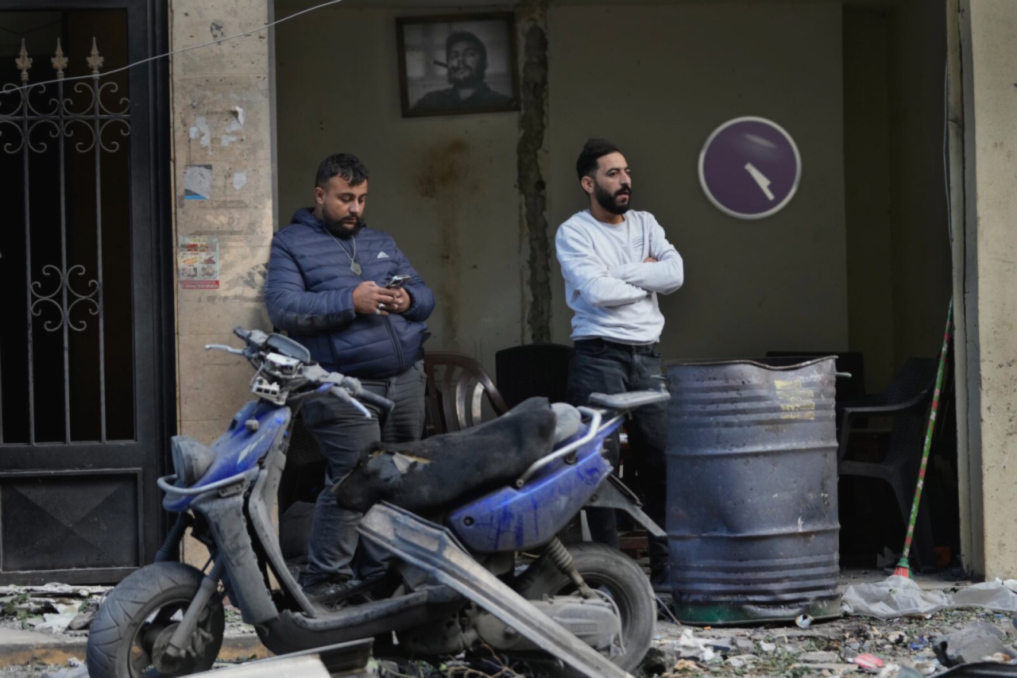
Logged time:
h=4 m=24
